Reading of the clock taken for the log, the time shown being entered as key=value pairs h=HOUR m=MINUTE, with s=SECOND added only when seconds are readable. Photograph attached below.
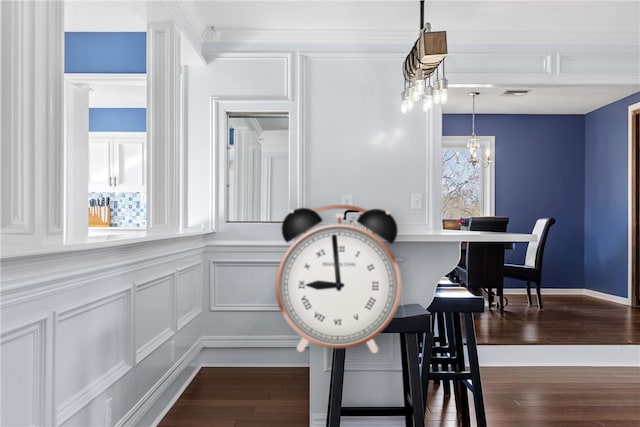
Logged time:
h=8 m=59
